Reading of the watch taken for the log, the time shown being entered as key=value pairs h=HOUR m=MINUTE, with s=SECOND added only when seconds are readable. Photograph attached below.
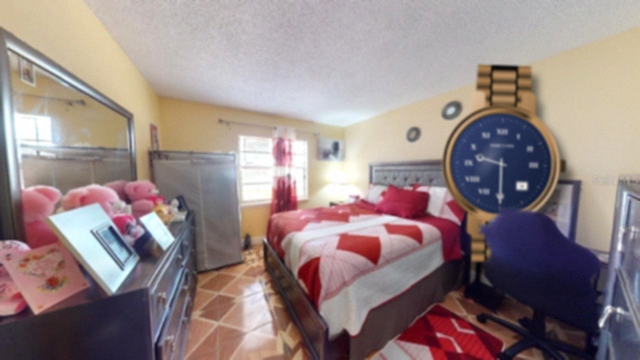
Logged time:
h=9 m=30
